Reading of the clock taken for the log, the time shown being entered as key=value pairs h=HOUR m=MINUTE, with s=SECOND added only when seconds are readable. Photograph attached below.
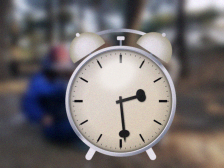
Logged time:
h=2 m=29
